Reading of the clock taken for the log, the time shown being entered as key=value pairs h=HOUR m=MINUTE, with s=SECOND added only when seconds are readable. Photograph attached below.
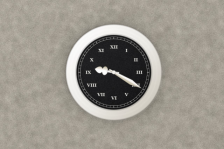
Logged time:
h=9 m=20
